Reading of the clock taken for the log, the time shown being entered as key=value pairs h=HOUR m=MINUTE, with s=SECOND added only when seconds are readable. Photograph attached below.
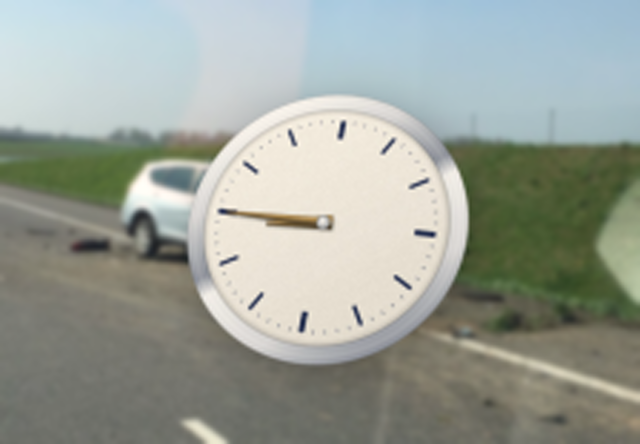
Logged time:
h=8 m=45
